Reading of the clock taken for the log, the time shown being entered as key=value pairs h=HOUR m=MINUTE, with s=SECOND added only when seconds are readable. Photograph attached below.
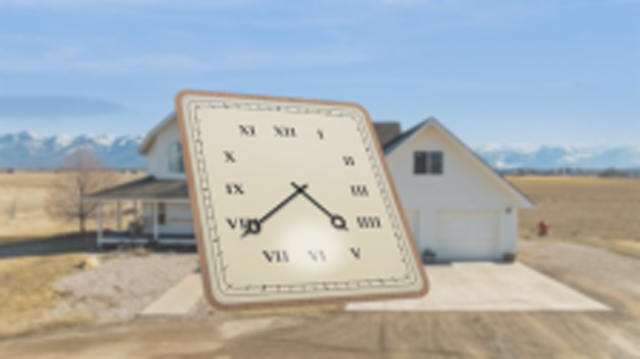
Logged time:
h=4 m=39
